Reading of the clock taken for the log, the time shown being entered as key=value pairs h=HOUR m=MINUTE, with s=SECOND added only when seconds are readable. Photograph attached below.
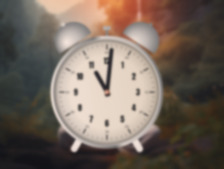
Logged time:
h=11 m=1
